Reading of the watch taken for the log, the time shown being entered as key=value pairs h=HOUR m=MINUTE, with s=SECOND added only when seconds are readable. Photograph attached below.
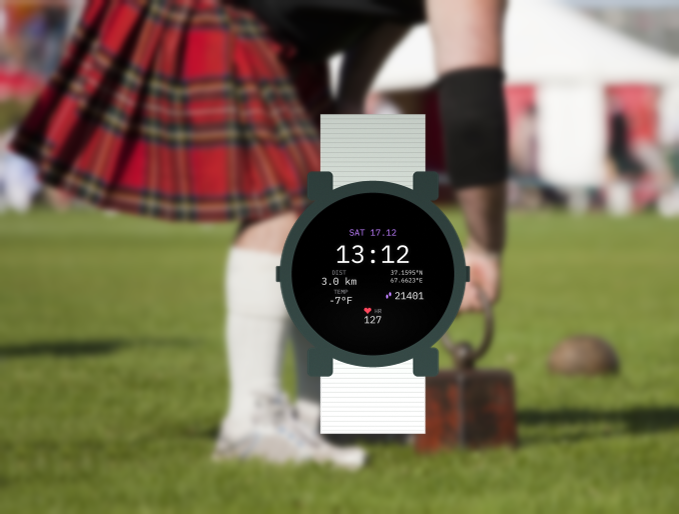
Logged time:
h=13 m=12
